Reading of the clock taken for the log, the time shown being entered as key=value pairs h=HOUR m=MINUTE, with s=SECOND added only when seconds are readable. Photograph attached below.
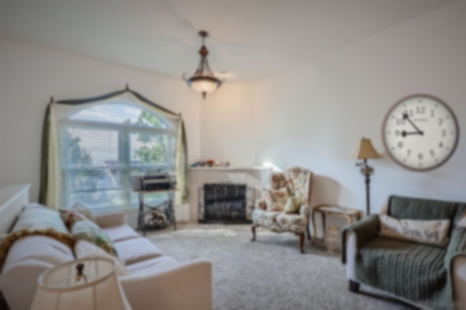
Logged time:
h=8 m=53
